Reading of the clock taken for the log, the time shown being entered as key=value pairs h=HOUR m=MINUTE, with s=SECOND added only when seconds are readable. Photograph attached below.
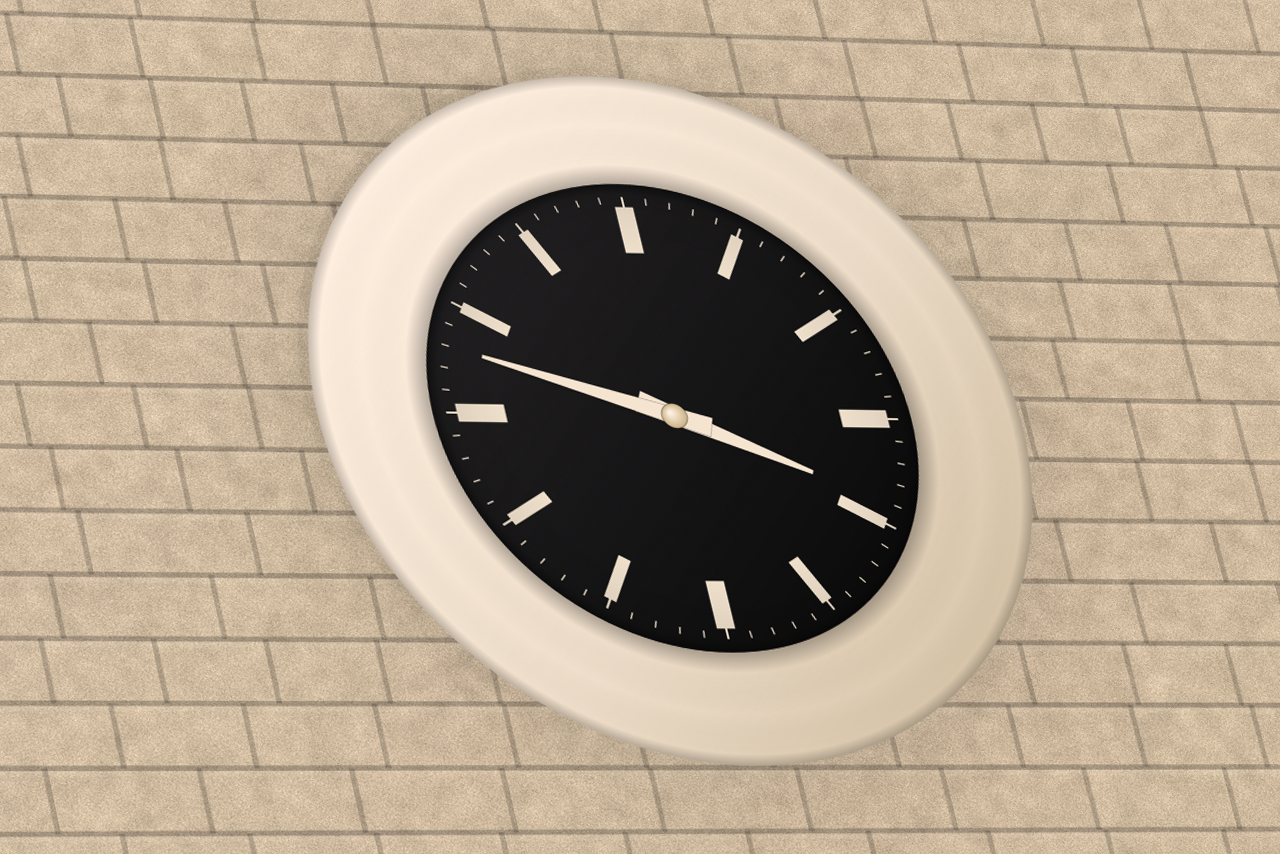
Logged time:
h=3 m=48
